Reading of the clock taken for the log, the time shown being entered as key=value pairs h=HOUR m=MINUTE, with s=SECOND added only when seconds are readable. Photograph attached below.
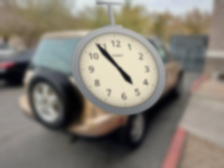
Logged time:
h=4 m=54
